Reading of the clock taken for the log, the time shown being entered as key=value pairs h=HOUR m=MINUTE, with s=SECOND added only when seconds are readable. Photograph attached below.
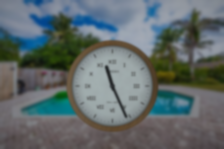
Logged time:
h=11 m=26
